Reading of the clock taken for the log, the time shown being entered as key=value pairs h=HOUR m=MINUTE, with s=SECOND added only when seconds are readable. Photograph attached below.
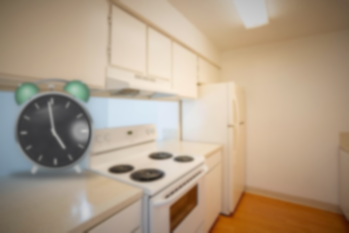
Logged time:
h=4 m=59
